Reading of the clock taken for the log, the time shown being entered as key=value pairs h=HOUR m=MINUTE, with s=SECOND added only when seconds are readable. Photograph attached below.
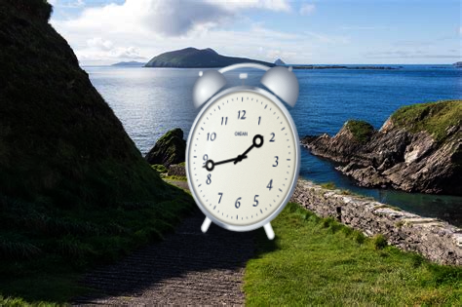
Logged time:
h=1 m=43
